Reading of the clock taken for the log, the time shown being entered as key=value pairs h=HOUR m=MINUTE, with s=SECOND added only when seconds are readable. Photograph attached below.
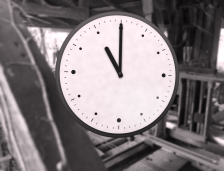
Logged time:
h=11 m=0
